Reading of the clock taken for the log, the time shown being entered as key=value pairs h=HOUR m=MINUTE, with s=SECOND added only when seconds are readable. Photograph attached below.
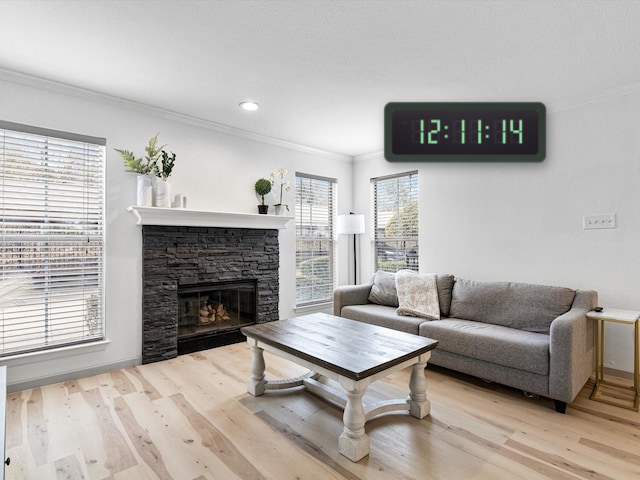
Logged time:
h=12 m=11 s=14
